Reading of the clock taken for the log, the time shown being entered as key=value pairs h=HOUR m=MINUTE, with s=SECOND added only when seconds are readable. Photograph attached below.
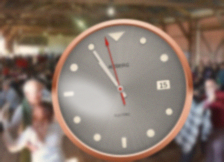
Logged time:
h=10 m=54 s=58
